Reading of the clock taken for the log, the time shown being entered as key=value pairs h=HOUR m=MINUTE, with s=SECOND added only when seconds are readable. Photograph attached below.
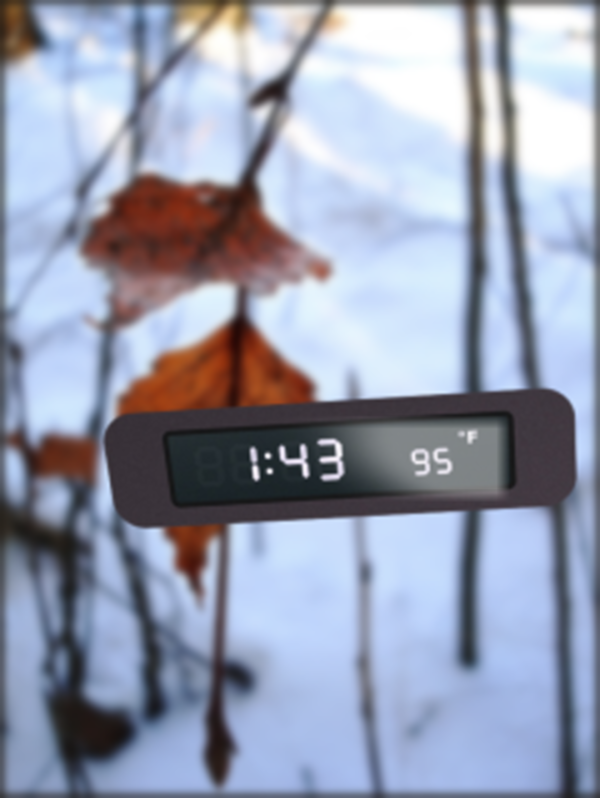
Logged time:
h=1 m=43
